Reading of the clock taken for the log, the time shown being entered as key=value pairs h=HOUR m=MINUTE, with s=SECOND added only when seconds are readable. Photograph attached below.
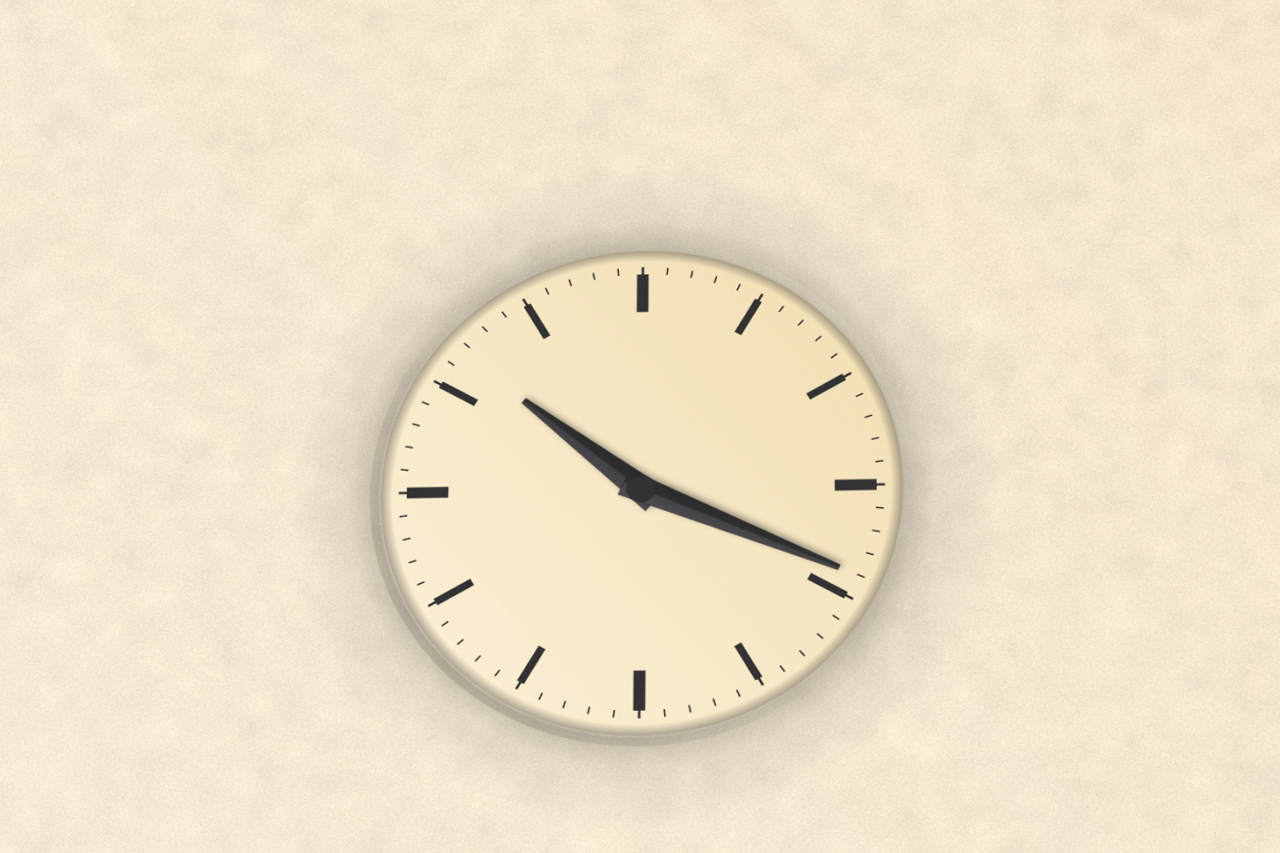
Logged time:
h=10 m=19
